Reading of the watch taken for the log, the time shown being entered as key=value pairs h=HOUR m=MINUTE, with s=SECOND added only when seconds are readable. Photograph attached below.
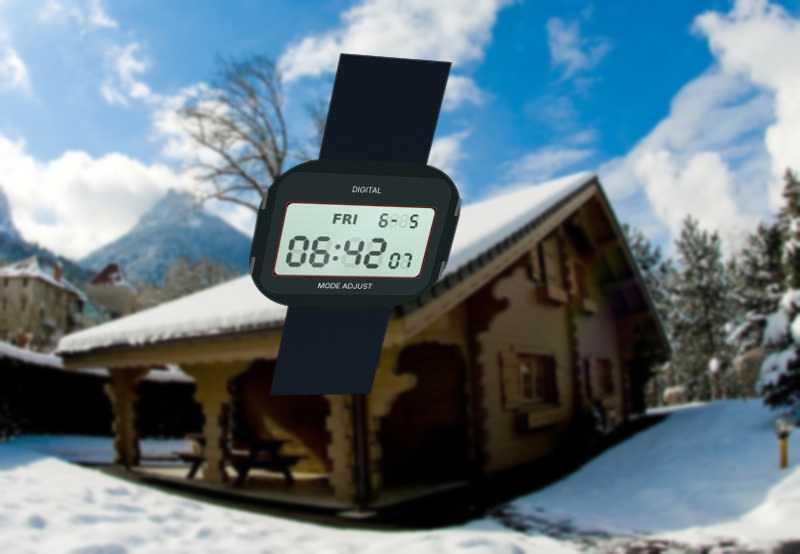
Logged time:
h=6 m=42 s=7
